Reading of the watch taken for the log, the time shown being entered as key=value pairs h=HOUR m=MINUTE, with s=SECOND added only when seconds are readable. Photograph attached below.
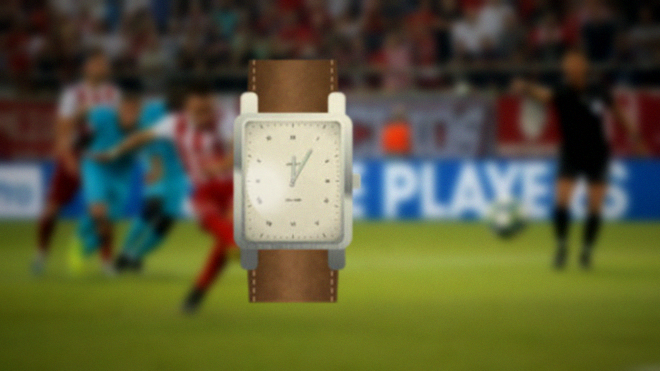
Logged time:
h=12 m=5
